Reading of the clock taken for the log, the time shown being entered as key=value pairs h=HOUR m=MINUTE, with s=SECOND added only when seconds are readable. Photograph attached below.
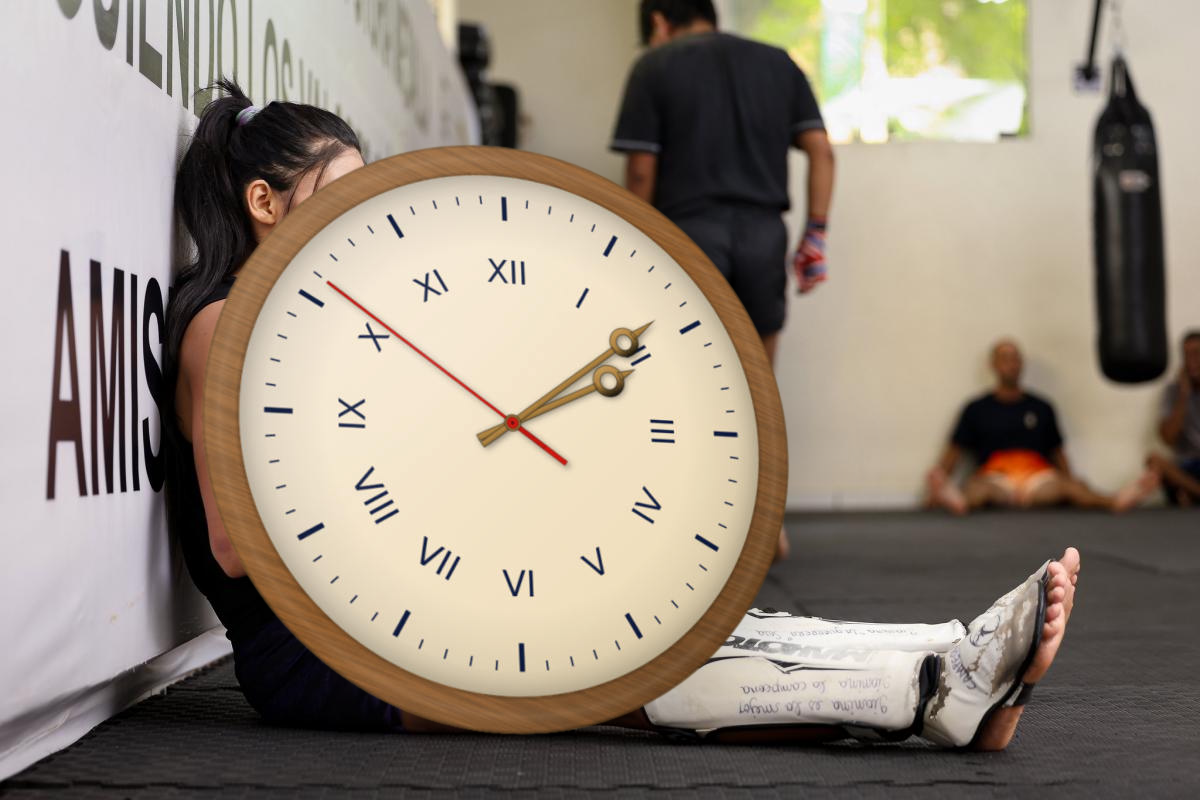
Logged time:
h=2 m=8 s=51
